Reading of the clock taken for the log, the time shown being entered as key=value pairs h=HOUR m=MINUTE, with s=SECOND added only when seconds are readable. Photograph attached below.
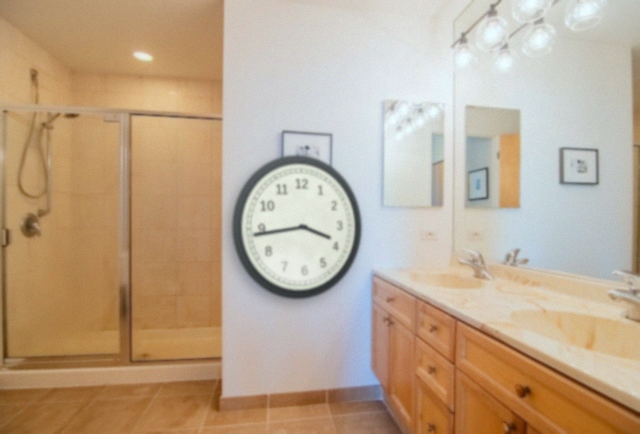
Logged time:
h=3 m=44
